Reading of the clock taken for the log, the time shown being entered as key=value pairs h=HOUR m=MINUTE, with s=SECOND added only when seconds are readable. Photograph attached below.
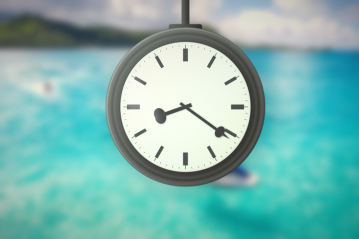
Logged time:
h=8 m=21
